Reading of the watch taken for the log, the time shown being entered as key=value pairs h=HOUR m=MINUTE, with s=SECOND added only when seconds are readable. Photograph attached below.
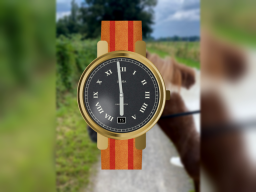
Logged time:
h=5 m=59
